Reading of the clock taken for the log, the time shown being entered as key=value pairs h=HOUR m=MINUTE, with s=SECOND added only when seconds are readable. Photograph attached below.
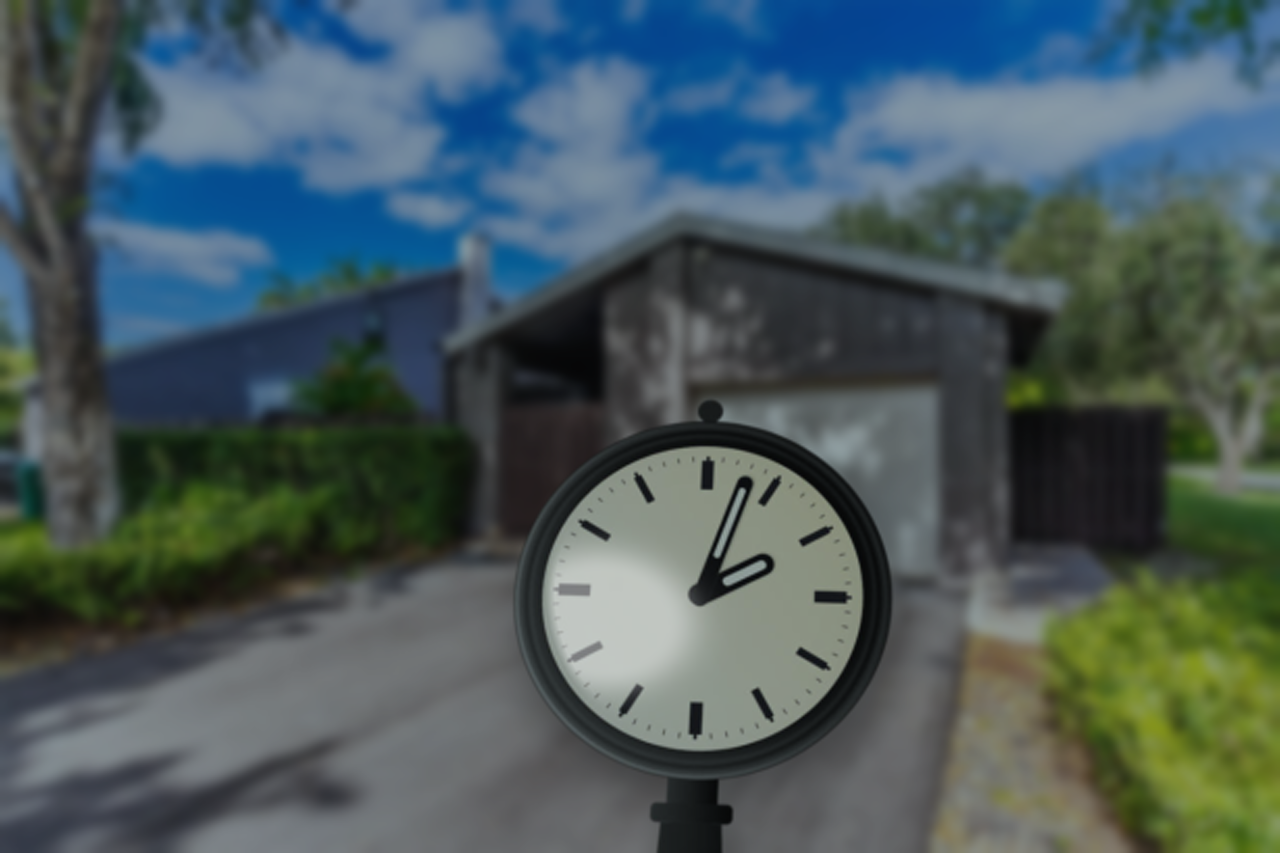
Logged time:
h=2 m=3
